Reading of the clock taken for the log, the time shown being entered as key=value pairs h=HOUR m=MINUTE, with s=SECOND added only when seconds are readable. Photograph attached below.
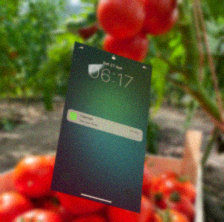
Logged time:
h=6 m=17
